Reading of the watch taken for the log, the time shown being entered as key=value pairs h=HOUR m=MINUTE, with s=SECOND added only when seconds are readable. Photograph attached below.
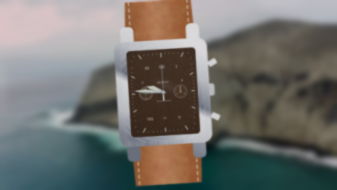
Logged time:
h=9 m=46
